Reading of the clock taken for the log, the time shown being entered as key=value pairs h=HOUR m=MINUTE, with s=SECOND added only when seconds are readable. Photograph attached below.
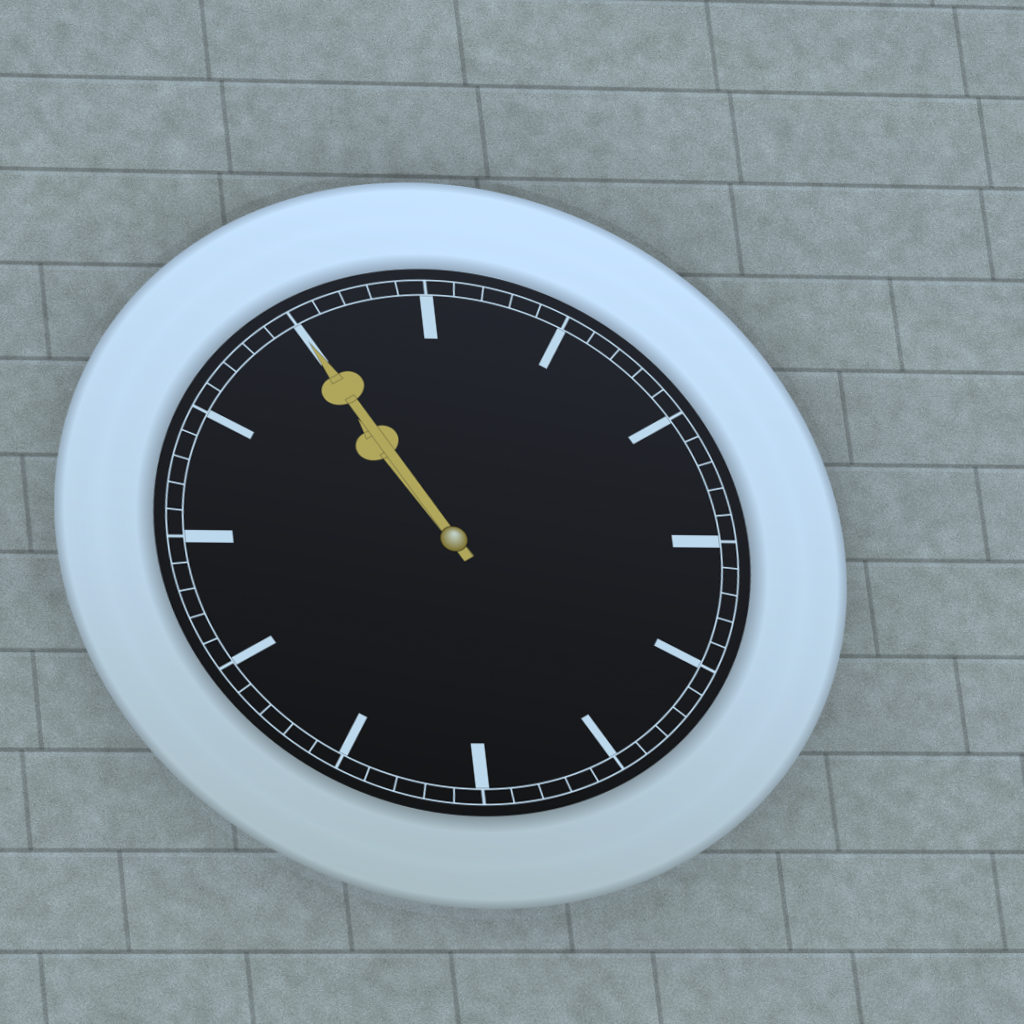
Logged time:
h=10 m=55
